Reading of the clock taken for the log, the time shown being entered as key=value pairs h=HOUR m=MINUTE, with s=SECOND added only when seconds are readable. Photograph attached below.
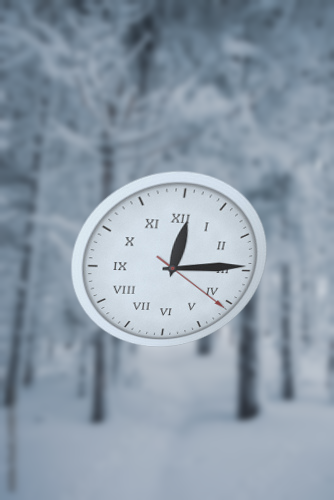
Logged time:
h=12 m=14 s=21
